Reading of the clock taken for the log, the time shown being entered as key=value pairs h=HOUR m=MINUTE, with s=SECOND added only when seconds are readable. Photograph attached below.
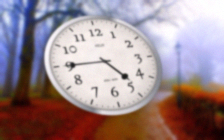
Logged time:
h=4 m=45
